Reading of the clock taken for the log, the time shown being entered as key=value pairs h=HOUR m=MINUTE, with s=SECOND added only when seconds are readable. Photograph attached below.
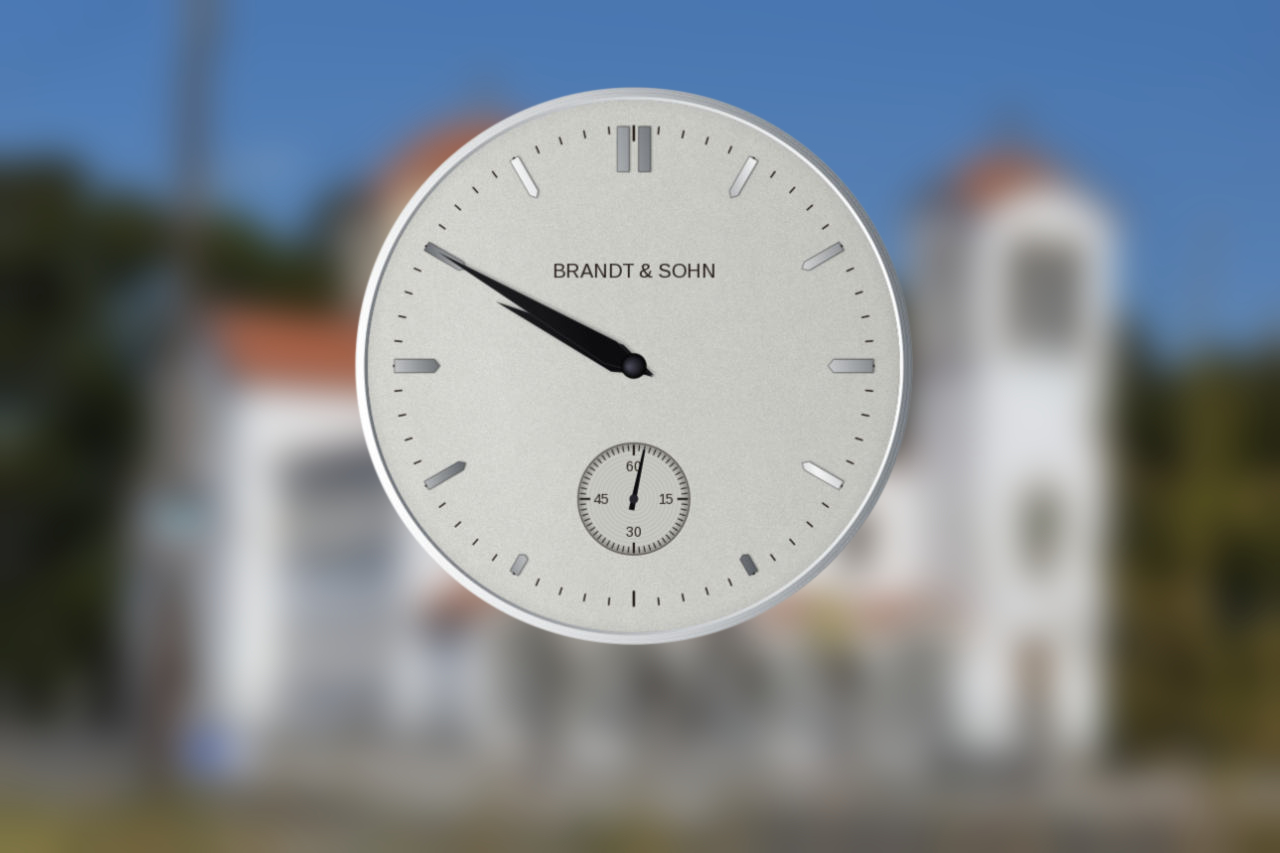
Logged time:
h=9 m=50 s=2
